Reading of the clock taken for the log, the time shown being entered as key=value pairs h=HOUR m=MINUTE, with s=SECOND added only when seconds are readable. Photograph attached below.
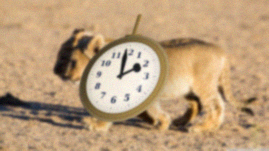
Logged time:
h=1 m=59
